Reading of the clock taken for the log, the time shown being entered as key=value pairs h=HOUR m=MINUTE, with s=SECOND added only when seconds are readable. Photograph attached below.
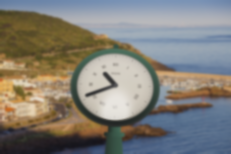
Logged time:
h=10 m=41
